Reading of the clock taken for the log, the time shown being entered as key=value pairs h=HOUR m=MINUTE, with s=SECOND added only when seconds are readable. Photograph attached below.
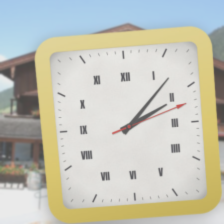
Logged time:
h=2 m=7 s=12
